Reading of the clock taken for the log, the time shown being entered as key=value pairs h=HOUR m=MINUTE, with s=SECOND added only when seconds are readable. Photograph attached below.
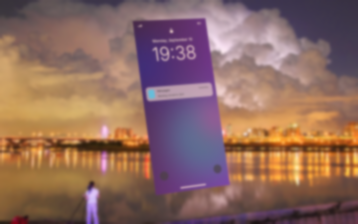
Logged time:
h=19 m=38
